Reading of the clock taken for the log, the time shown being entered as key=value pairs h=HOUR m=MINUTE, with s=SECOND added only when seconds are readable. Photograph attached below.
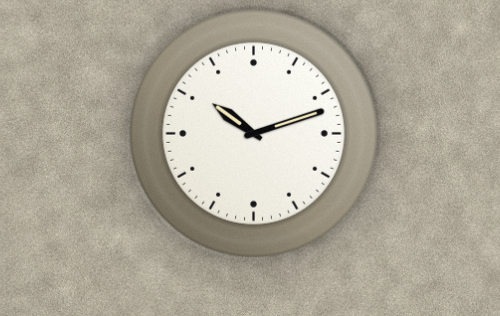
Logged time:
h=10 m=12
